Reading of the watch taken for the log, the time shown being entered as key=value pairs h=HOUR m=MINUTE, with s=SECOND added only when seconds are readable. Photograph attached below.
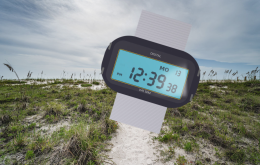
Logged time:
h=12 m=39 s=38
